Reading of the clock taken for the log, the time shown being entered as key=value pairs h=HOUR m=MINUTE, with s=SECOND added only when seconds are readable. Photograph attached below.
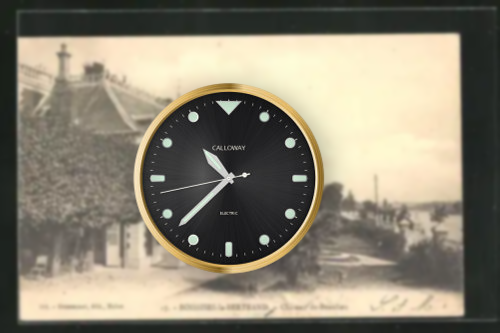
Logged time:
h=10 m=37 s=43
